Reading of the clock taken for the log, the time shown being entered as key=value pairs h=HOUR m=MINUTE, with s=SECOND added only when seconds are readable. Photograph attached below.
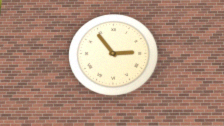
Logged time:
h=2 m=54
